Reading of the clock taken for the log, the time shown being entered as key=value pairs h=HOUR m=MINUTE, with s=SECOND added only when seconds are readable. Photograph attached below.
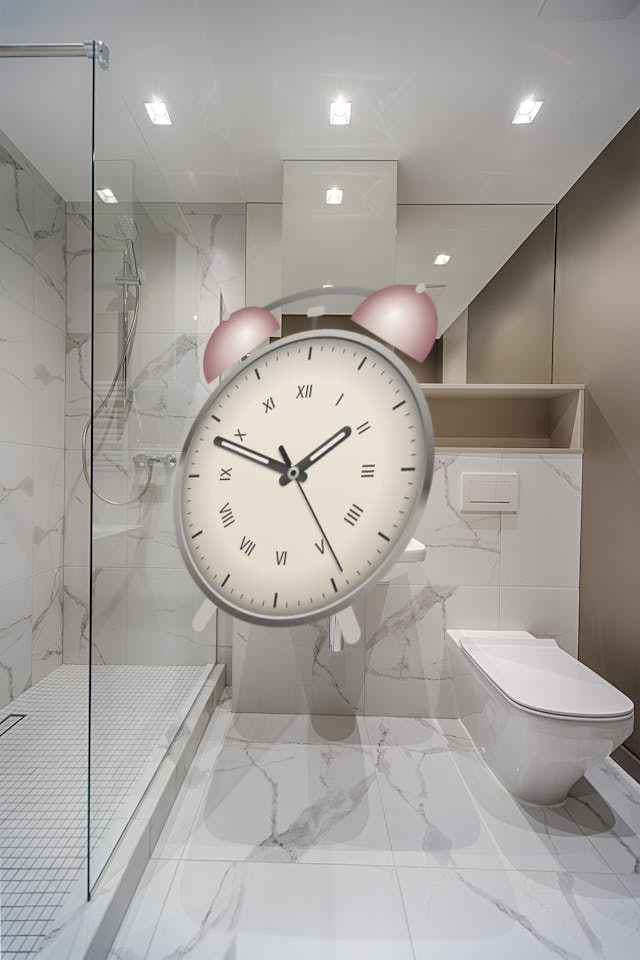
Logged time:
h=1 m=48 s=24
